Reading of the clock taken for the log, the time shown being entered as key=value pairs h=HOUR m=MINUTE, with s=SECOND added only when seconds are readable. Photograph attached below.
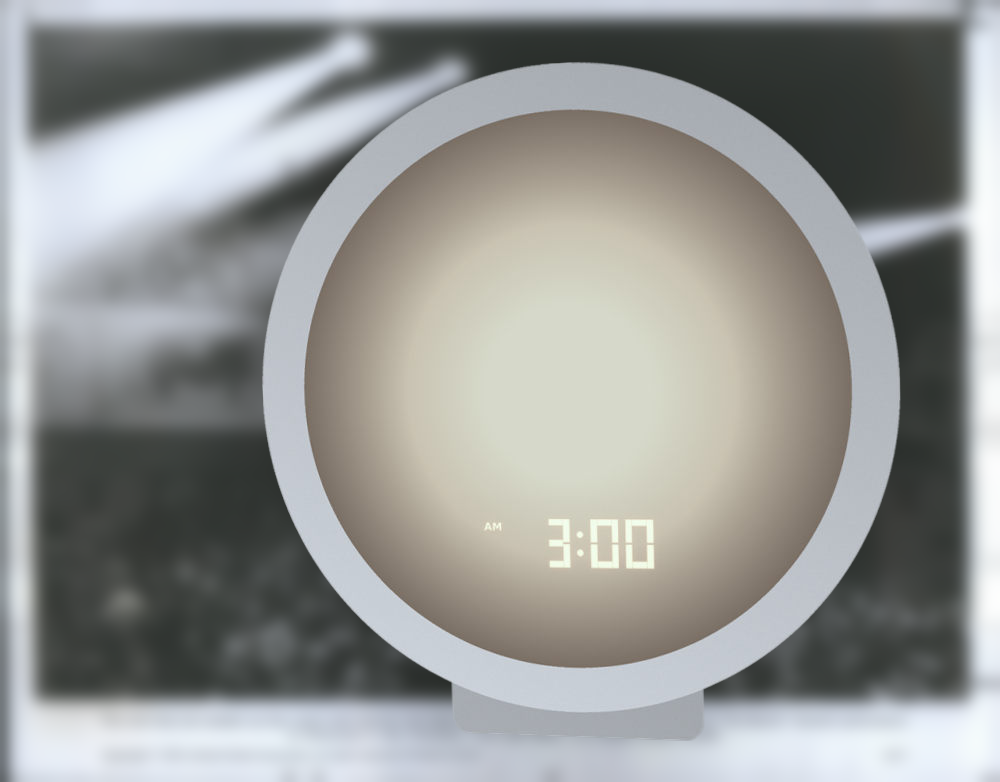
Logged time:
h=3 m=0
